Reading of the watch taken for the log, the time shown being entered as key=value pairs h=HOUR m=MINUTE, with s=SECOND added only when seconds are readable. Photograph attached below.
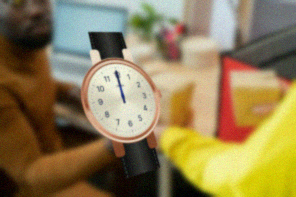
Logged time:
h=12 m=0
